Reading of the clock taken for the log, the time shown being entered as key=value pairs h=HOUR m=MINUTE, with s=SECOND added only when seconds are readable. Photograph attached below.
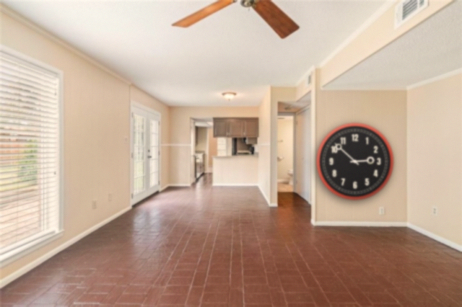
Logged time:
h=2 m=52
